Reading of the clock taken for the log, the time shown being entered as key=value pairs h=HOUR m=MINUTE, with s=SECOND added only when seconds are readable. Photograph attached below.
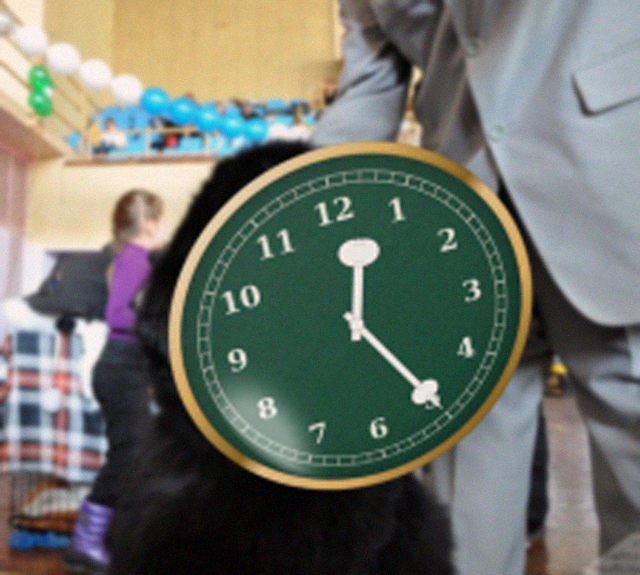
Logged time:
h=12 m=25
